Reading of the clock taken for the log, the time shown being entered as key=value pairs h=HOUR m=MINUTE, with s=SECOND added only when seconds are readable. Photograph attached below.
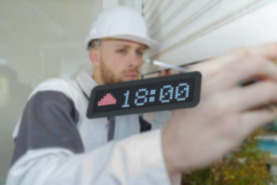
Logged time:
h=18 m=0
